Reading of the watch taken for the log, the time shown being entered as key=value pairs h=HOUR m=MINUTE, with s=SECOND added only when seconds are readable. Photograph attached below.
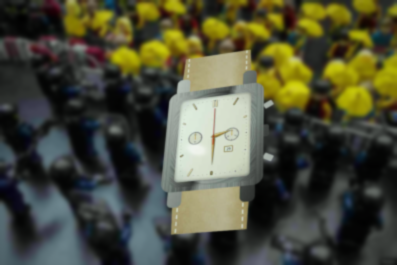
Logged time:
h=2 m=30
